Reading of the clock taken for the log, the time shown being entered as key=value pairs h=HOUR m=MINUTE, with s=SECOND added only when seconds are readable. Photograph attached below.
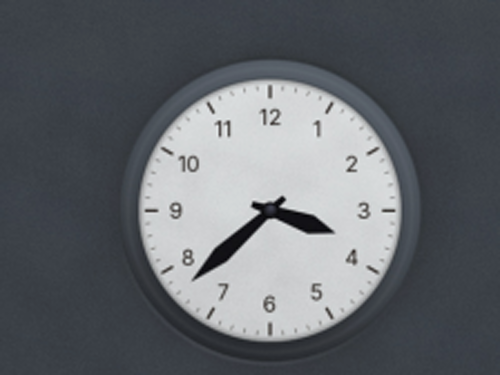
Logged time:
h=3 m=38
